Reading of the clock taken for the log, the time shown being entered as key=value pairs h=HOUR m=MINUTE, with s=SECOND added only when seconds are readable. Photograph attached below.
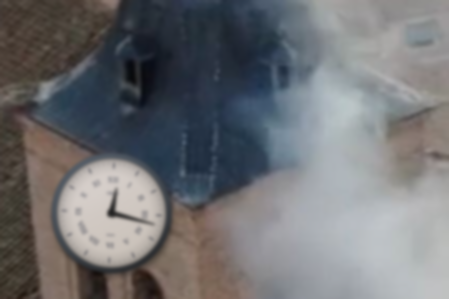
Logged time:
h=12 m=17
